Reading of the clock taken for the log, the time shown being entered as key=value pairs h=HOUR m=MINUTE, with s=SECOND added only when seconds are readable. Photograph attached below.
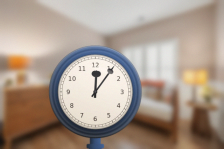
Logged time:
h=12 m=6
